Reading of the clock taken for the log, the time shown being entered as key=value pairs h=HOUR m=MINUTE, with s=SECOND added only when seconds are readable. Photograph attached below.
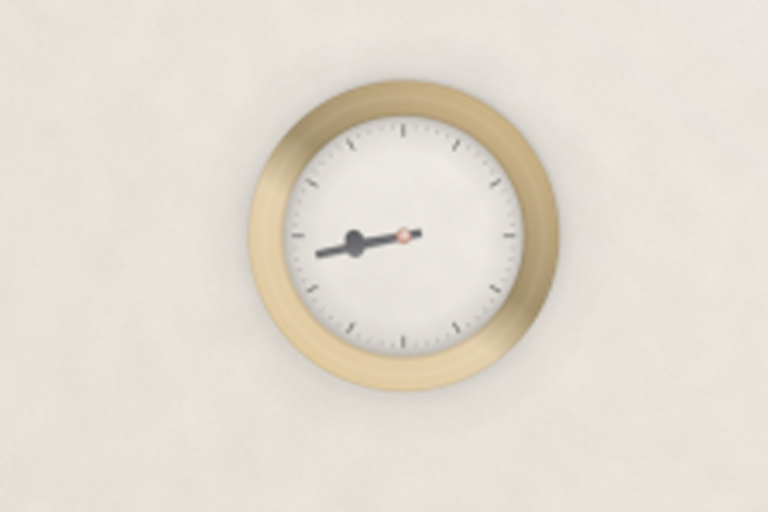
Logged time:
h=8 m=43
